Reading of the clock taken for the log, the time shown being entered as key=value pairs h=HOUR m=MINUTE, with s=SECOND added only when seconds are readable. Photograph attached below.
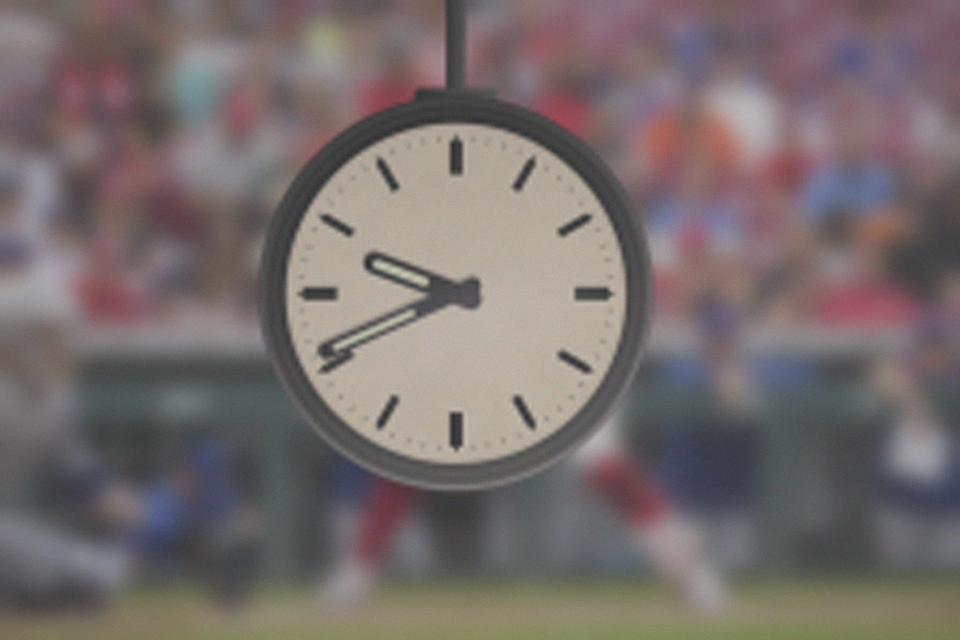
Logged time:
h=9 m=41
